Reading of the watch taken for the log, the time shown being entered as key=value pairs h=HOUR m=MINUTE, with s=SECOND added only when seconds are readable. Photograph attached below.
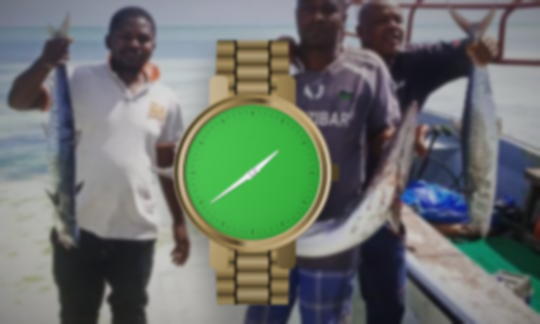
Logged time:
h=1 m=39
